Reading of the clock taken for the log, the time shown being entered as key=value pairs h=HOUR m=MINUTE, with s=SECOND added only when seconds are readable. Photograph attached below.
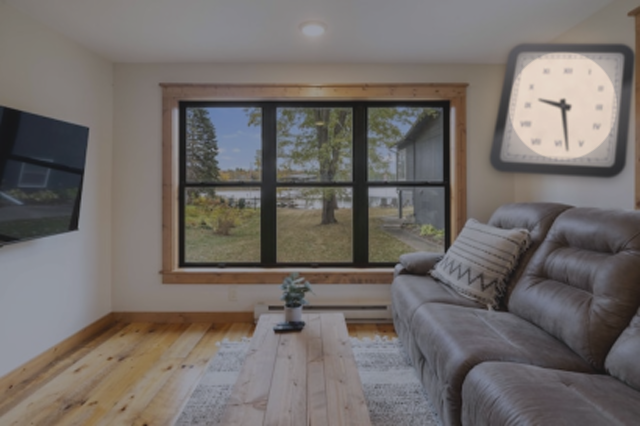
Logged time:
h=9 m=28
